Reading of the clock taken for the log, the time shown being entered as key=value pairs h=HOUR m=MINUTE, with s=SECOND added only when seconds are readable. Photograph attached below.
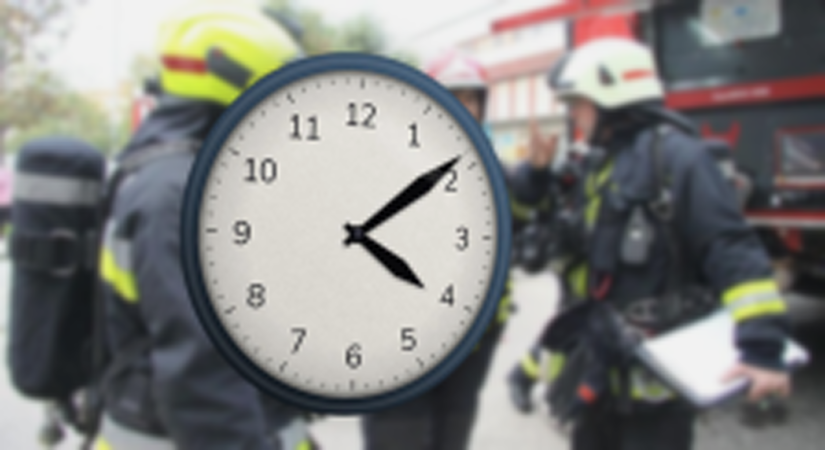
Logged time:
h=4 m=9
